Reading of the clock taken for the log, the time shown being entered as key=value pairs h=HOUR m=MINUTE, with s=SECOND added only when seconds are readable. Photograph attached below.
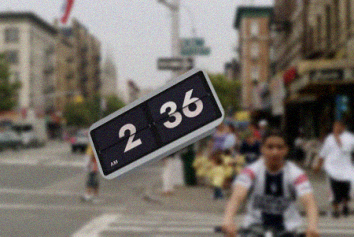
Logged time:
h=2 m=36
